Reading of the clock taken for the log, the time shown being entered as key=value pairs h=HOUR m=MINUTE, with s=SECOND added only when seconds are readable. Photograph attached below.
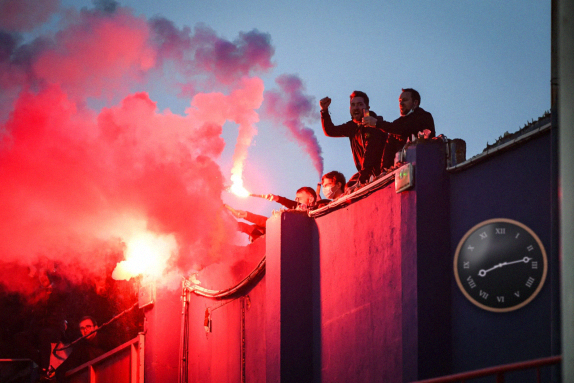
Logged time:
h=8 m=13
